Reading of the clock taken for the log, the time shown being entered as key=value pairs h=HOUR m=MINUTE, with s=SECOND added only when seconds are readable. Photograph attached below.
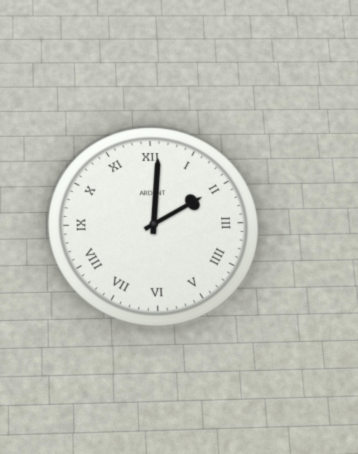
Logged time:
h=2 m=1
